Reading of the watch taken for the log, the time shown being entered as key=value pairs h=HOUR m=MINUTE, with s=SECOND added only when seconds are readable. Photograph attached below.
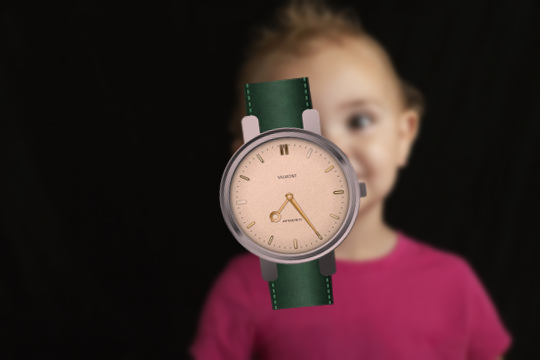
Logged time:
h=7 m=25
